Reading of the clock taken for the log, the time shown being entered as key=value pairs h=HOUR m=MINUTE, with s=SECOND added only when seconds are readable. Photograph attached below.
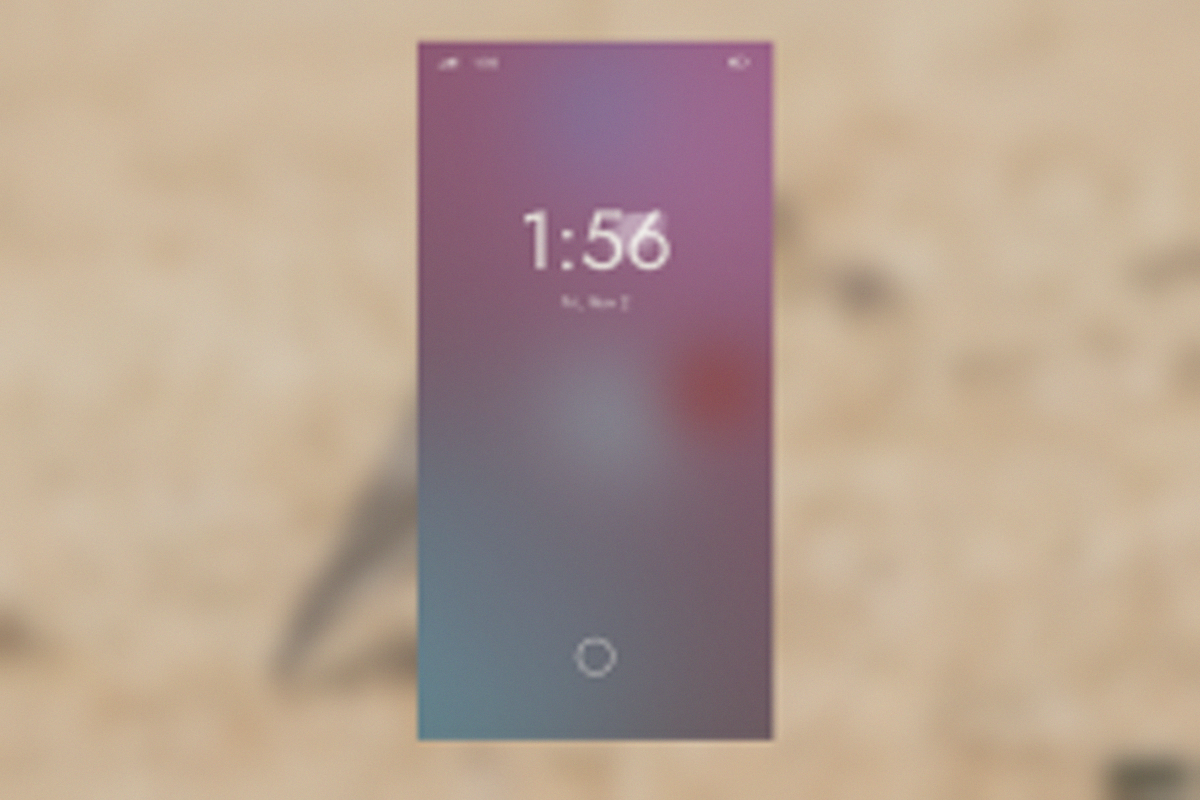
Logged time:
h=1 m=56
